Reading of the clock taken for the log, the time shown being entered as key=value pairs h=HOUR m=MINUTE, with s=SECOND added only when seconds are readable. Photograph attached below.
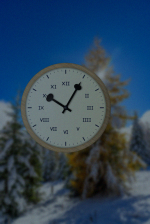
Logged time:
h=10 m=5
